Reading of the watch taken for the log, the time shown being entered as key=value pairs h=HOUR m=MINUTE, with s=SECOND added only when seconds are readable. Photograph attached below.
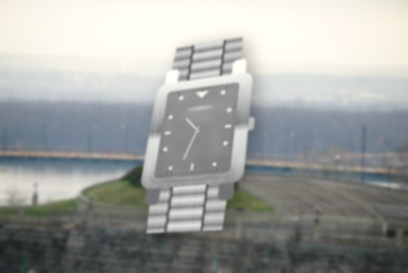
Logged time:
h=10 m=33
